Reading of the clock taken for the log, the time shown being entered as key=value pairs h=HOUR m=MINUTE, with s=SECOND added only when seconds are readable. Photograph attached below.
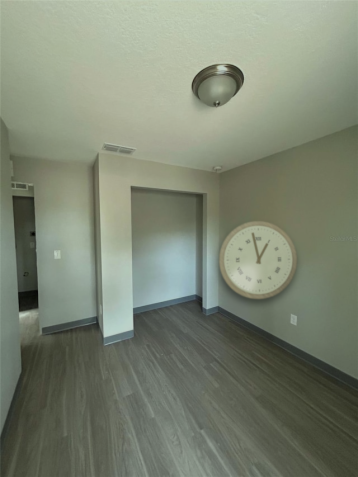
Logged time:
h=12 m=58
